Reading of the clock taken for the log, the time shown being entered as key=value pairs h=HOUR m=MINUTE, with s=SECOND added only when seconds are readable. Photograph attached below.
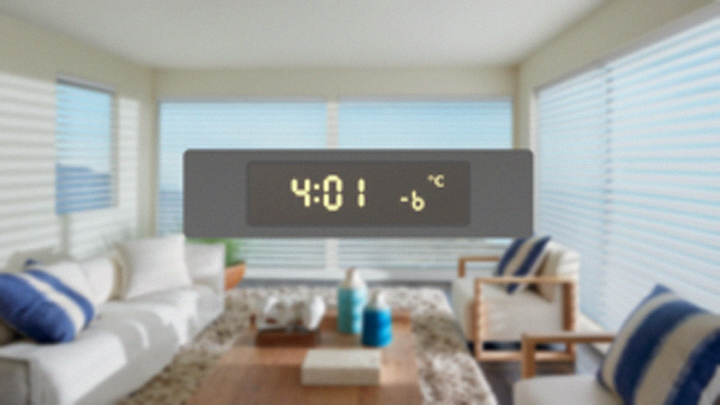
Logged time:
h=4 m=1
